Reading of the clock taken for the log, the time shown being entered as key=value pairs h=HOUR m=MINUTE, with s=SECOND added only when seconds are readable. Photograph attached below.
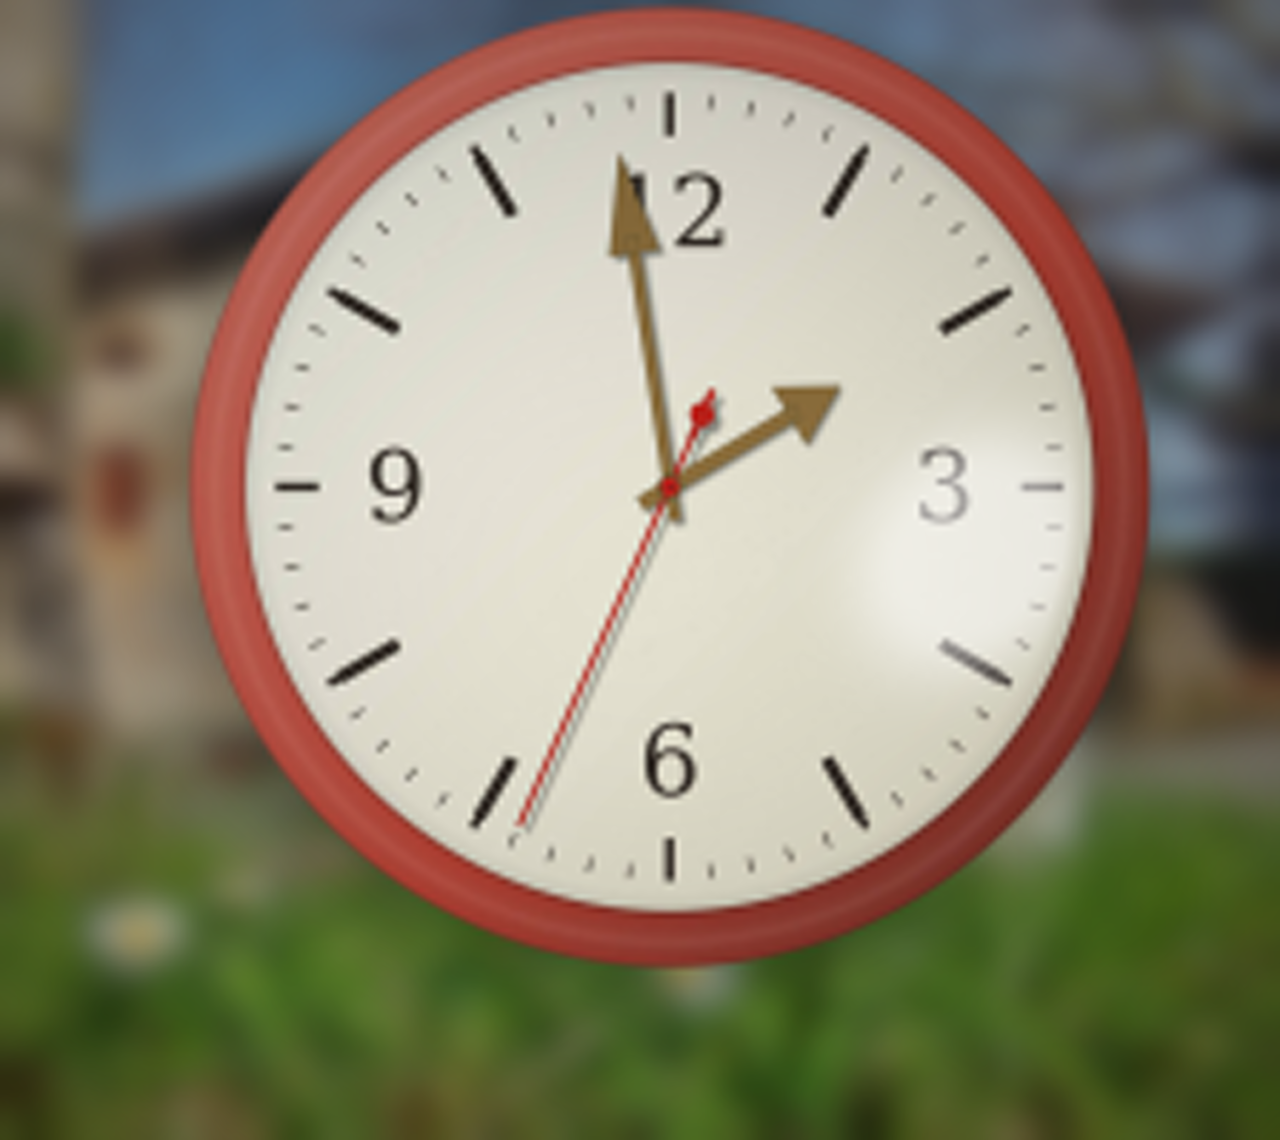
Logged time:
h=1 m=58 s=34
